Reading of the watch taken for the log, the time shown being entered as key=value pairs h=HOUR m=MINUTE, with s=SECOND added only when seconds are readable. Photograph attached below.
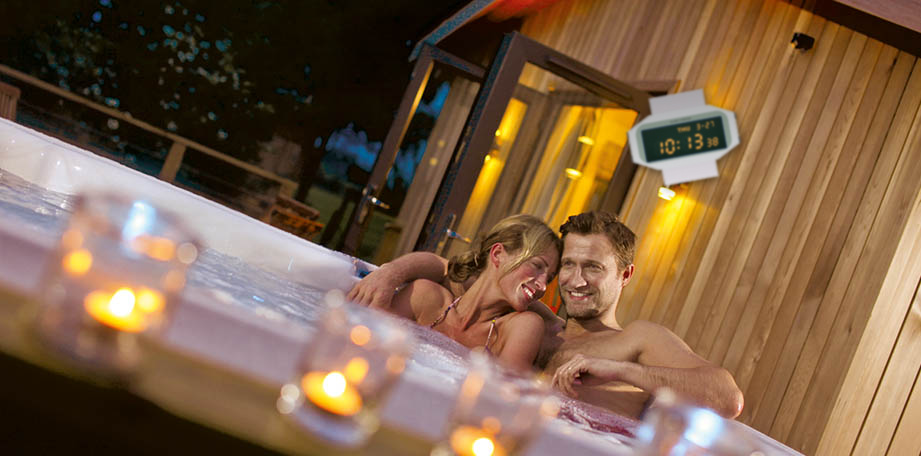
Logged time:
h=10 m=13
